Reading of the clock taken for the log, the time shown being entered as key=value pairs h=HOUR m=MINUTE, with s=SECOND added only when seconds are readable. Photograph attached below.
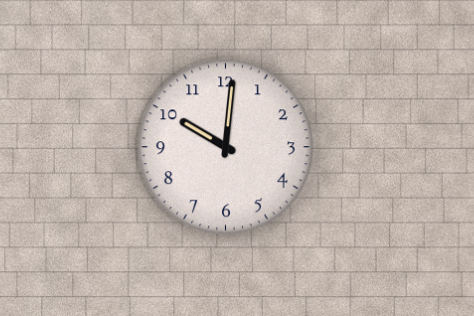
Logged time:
h=10 m=1
